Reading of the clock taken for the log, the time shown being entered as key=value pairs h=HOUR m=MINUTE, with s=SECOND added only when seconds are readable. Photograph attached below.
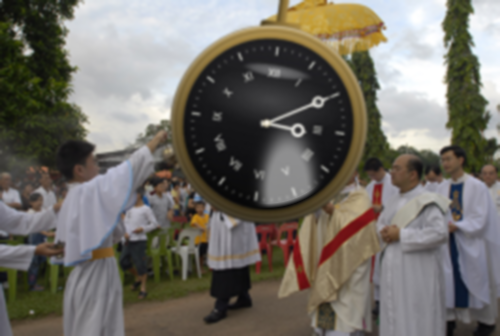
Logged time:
h=3 m=10
